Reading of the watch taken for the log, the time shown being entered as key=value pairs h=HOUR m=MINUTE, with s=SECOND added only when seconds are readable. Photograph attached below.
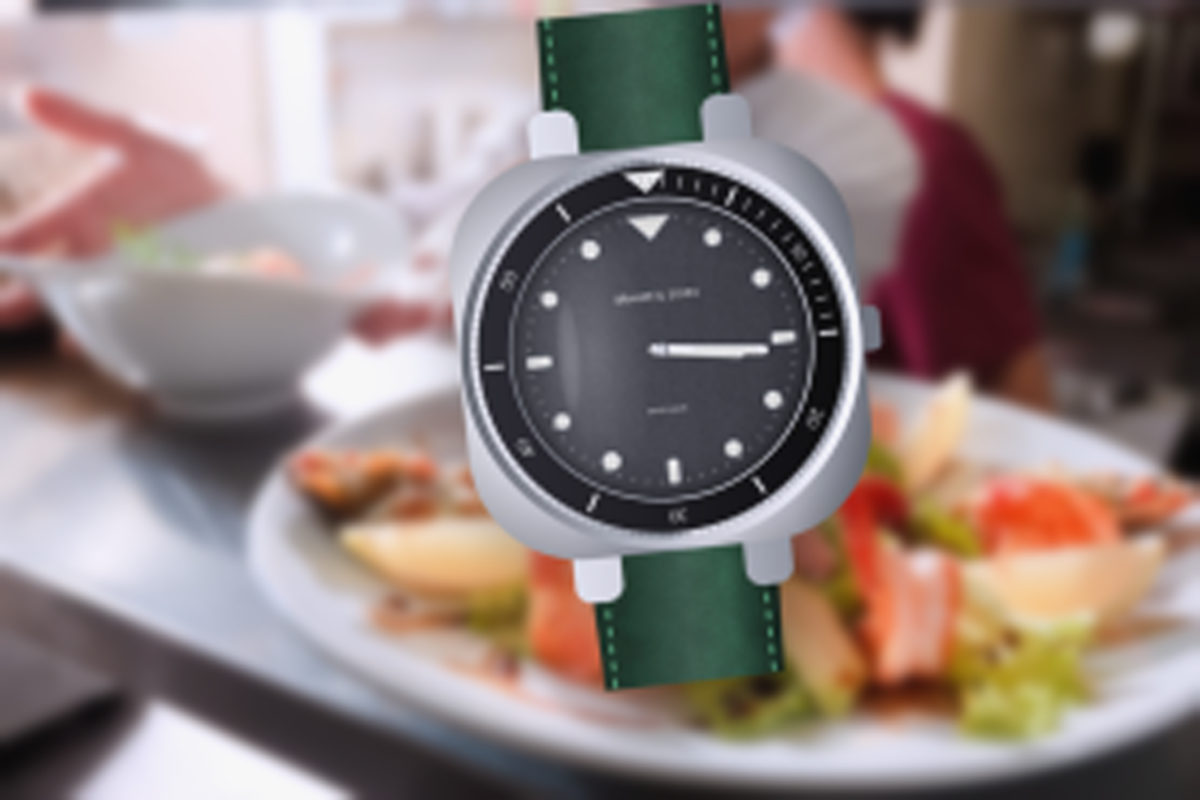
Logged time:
h=3 m=16
